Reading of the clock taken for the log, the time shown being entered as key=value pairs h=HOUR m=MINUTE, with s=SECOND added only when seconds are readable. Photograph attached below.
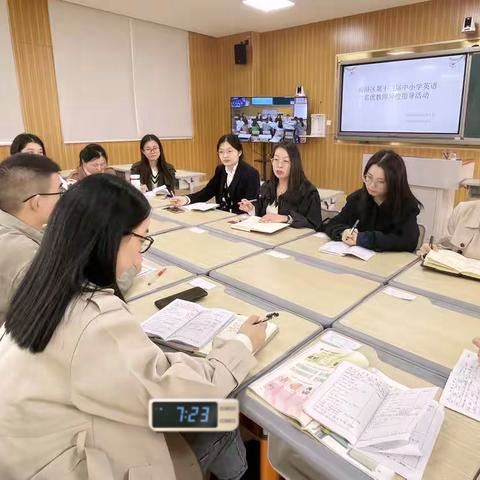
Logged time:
h=7 m=23
